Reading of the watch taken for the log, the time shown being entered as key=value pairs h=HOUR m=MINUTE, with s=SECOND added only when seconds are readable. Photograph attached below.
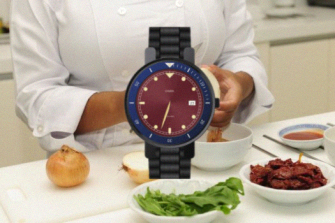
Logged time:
h=6 m=33
